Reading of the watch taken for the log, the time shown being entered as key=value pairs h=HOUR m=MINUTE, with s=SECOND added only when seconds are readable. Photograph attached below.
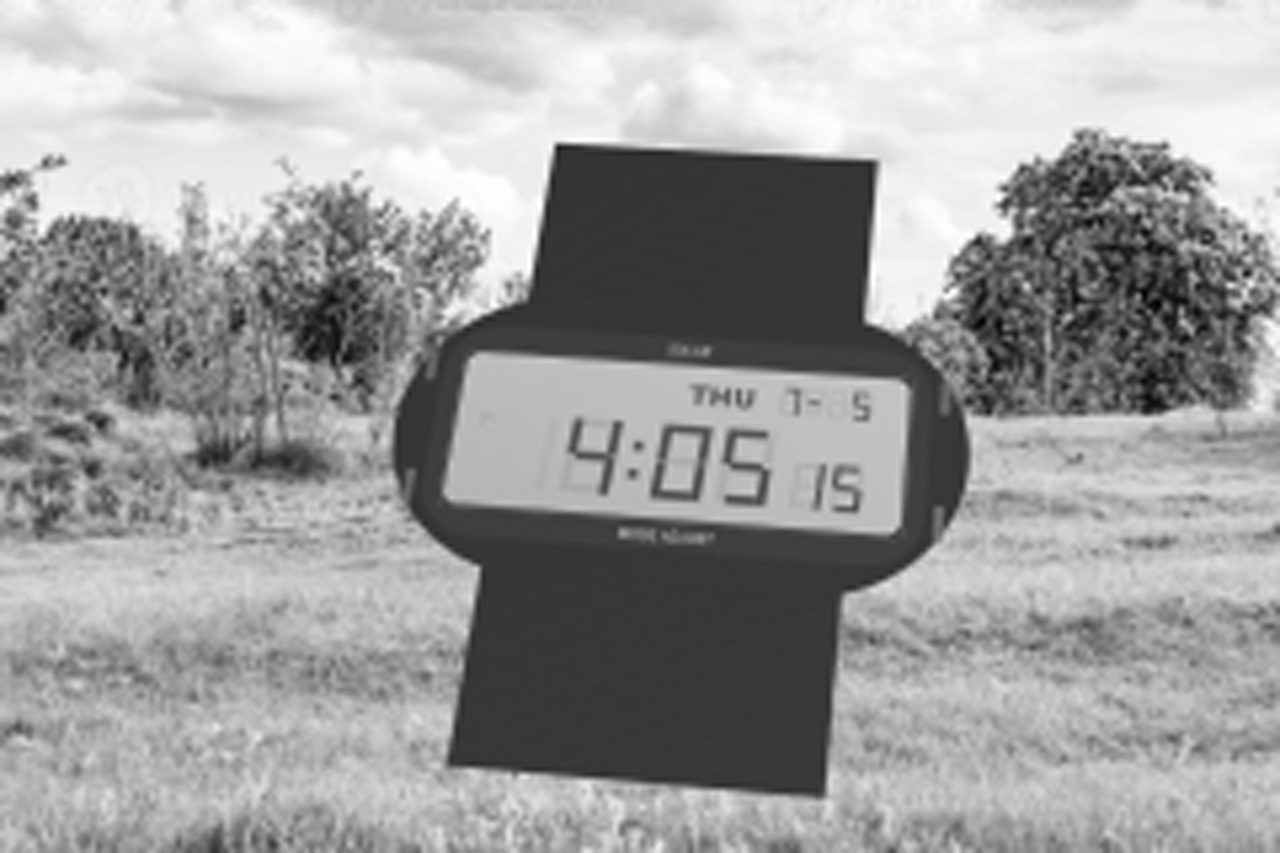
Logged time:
h=4 m=5 s=15
